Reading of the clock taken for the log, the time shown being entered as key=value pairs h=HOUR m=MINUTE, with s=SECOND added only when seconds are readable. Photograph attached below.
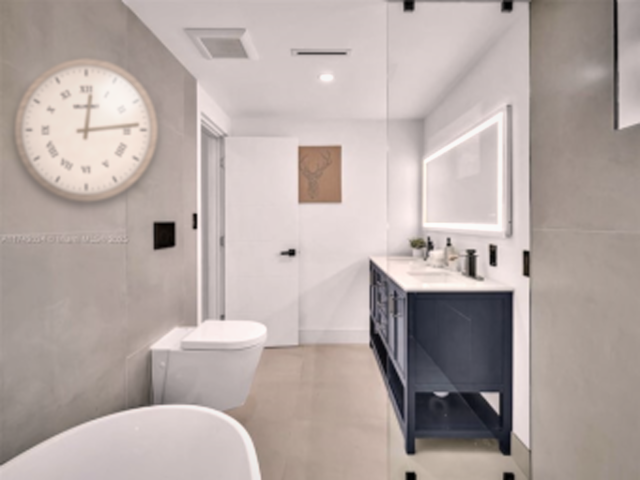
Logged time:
h=12 m=14
